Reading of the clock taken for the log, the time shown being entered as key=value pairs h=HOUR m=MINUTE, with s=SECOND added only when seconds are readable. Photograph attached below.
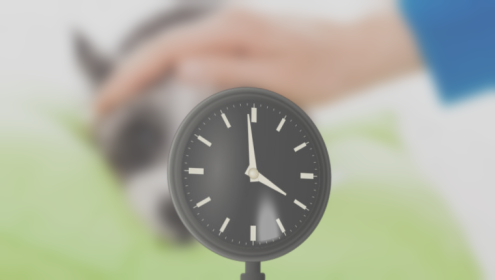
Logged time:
h=3 m=59
